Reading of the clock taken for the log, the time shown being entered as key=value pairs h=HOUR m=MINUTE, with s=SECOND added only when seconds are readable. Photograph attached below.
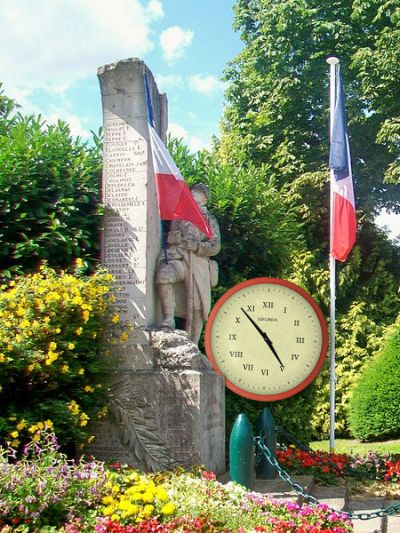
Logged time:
h=4 m=53
